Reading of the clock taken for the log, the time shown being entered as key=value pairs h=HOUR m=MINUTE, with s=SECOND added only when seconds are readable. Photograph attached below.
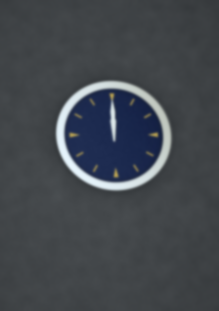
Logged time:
h=12 m=0
